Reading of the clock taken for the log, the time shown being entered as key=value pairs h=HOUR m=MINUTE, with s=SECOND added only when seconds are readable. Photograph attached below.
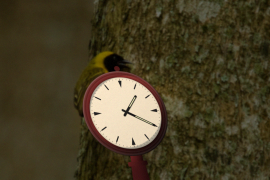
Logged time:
h=1 m=20
